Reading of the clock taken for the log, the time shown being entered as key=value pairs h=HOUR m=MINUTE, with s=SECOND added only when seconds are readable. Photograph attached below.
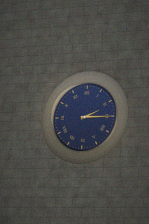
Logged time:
h=2 m=15
